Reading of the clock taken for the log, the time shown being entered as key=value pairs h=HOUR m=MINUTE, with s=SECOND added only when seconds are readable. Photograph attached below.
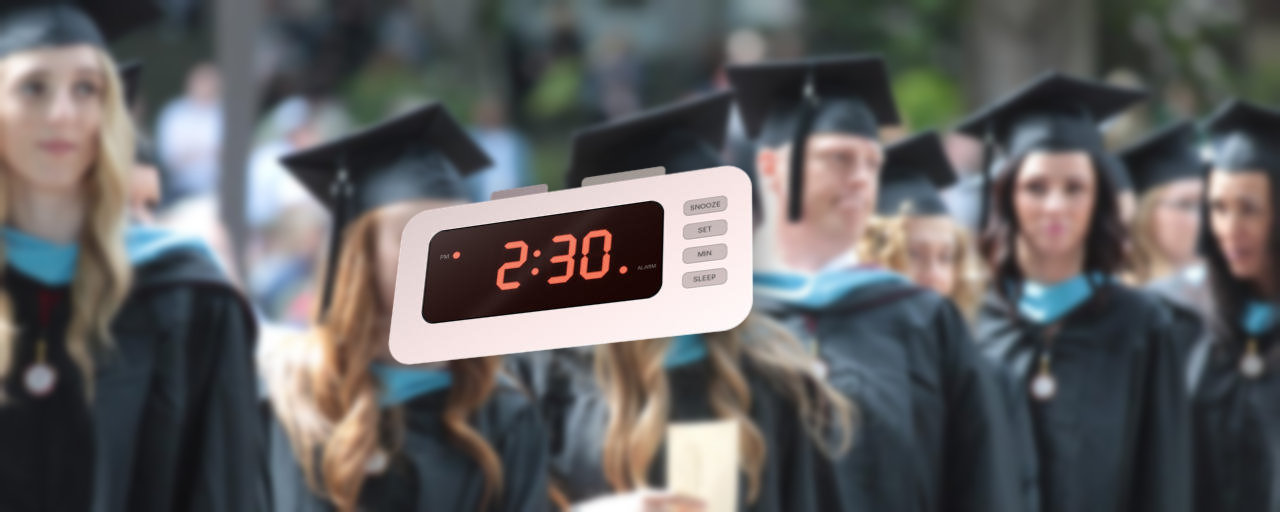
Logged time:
h=2 m=30
